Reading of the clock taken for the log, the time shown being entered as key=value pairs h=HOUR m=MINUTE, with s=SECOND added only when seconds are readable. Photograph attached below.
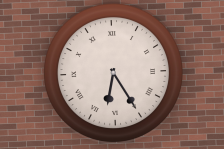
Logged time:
h=6 m=25
